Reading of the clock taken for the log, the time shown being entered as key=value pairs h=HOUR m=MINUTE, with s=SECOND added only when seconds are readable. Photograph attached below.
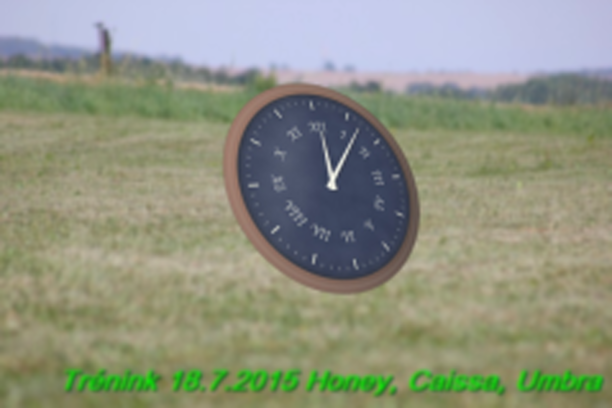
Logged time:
h=12 m=7
